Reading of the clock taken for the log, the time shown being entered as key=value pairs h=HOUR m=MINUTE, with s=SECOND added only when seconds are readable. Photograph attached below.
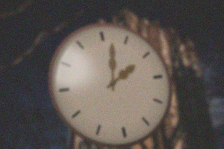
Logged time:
h=2 m=2
